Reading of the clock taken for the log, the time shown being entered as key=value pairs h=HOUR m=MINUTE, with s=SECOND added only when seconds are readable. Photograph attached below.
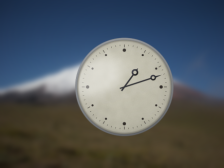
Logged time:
h=1 m=12
